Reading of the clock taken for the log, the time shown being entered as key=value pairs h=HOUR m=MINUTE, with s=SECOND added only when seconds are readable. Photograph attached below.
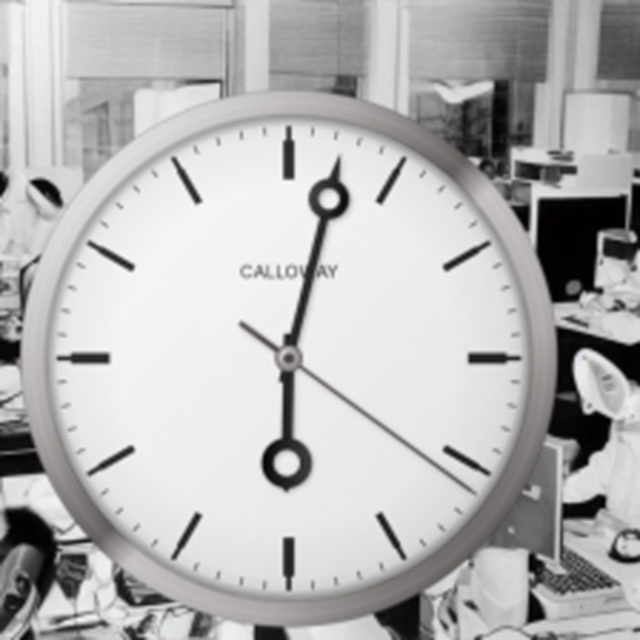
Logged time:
h=6 m=2 s=21
